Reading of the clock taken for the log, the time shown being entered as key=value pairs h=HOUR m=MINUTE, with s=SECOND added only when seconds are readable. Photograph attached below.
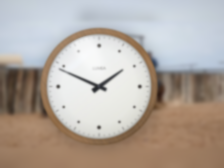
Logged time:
h=1 m=49
